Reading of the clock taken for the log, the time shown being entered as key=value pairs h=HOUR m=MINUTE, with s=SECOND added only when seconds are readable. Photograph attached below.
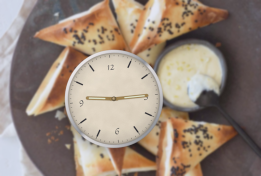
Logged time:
h=9 m=15
